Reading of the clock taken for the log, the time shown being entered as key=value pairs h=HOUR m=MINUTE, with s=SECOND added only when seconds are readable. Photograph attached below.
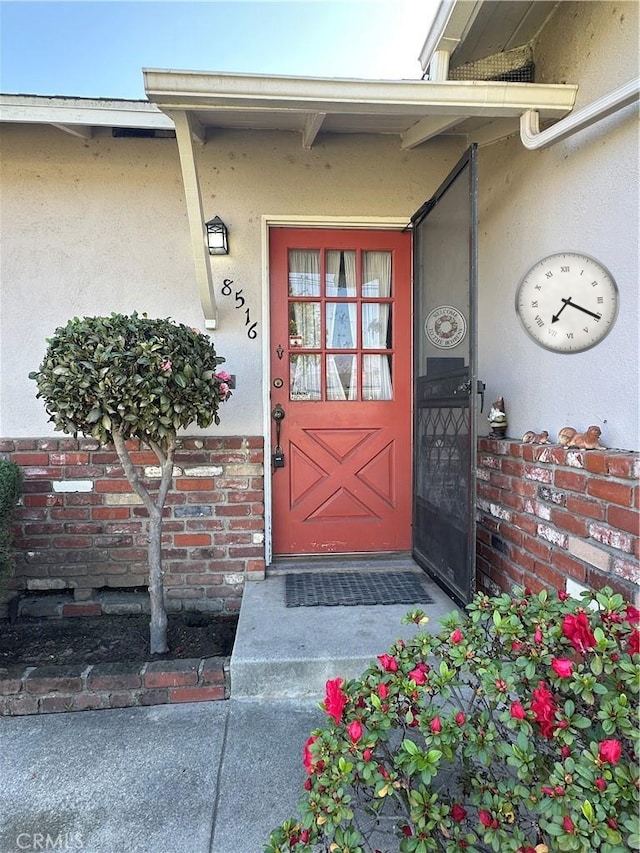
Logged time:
h=7 m=20
